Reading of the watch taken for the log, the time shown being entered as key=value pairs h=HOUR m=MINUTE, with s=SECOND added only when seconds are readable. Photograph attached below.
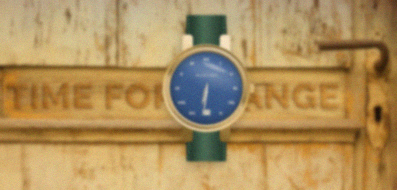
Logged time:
h=6 m=31
